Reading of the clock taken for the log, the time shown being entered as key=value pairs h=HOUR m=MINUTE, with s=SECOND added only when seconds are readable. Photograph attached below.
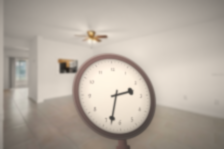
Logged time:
h=2 m=33
